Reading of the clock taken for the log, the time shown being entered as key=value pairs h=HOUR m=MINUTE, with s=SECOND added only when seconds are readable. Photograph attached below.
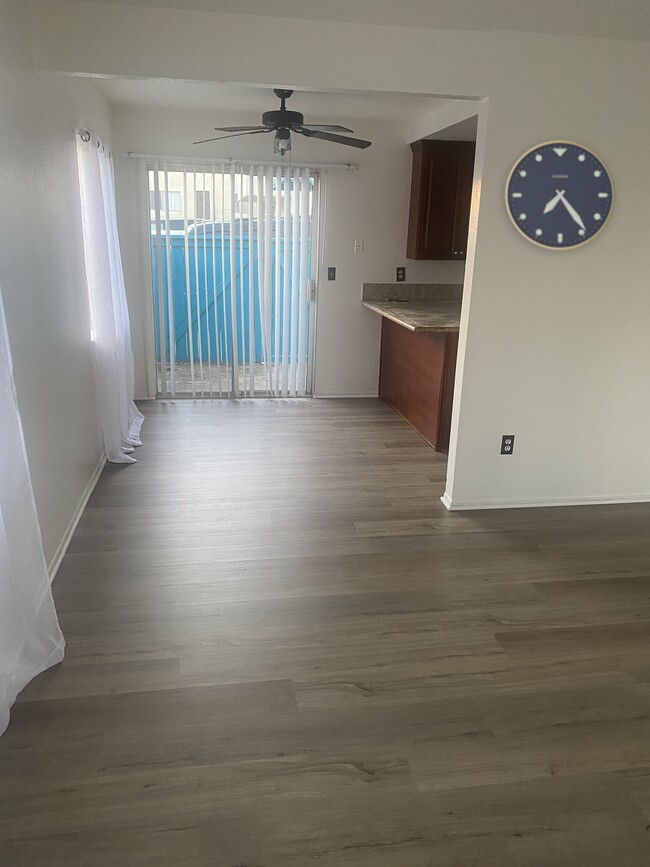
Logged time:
h=7 m=24
